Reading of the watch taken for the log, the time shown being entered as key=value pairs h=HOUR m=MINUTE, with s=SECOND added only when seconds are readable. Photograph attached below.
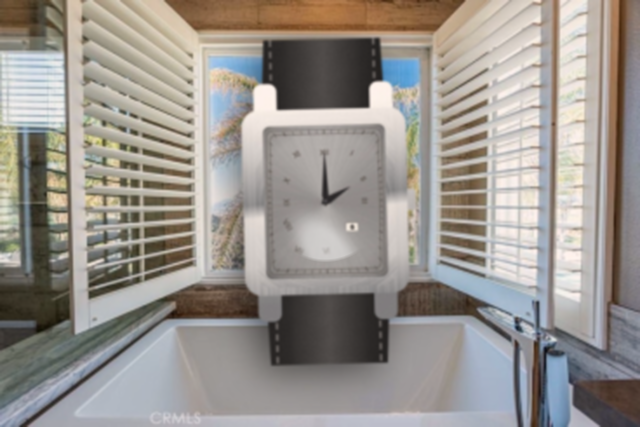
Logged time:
h=2 m=0
